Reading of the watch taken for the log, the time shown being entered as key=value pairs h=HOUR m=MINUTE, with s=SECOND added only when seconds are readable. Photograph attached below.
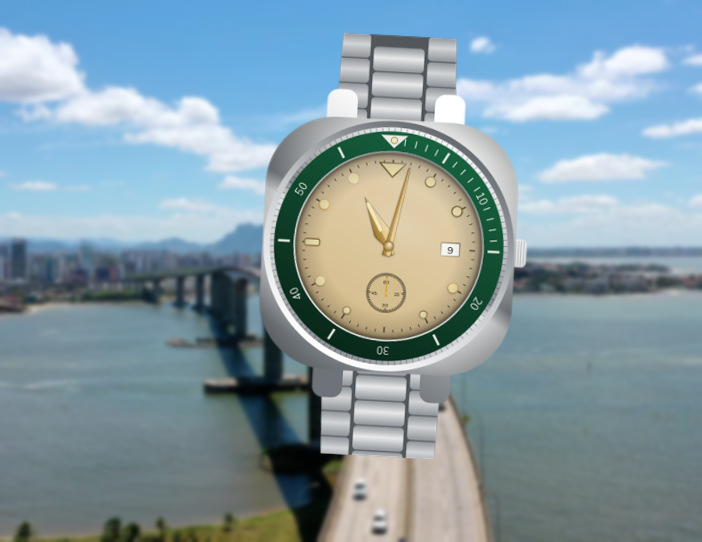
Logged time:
h=11 m=2
